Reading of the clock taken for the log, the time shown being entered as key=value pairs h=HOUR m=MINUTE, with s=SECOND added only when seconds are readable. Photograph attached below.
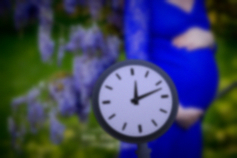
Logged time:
h=12 m=12
